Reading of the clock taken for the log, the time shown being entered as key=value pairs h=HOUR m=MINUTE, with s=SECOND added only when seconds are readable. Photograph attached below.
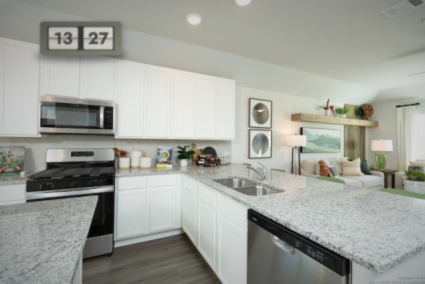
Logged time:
h=13 m=27
